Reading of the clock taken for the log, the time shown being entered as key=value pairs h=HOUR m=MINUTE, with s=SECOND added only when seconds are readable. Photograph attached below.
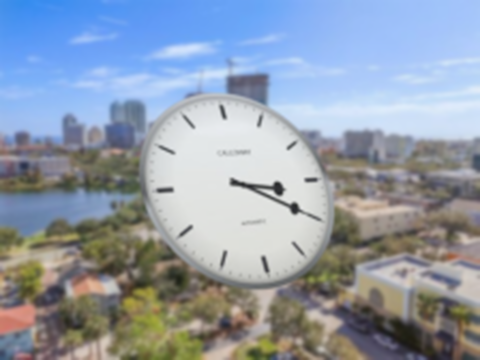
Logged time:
h=3 m=20
